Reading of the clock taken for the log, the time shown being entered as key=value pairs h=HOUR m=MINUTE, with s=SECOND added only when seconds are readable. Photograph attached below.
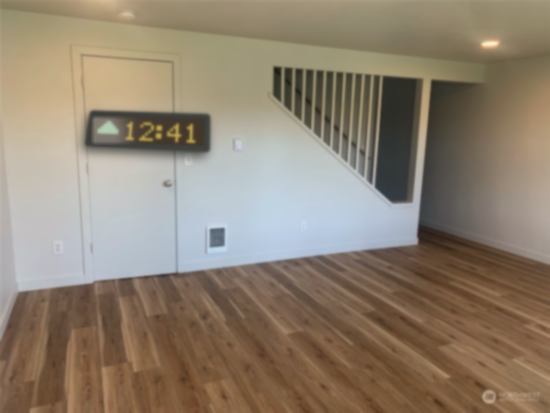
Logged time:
h=12 m=41
